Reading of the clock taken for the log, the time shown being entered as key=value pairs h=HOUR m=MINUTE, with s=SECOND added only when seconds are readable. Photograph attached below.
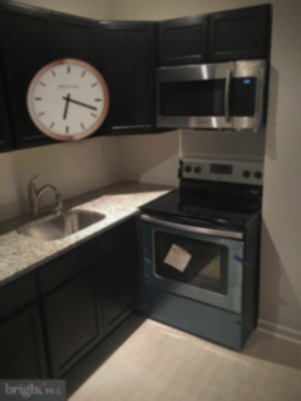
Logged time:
h=6 m=18
